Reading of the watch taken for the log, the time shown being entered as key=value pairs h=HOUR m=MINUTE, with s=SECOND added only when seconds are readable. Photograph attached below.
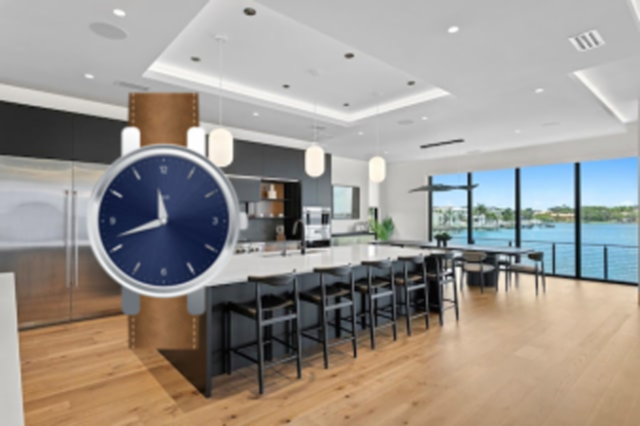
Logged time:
h=11 m=42
